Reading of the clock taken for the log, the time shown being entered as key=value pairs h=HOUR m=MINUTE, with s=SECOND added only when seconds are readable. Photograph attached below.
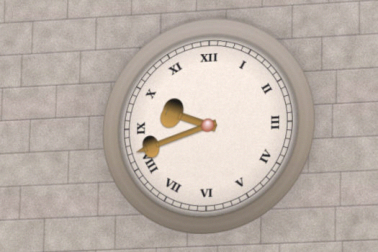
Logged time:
h=9 m=42
